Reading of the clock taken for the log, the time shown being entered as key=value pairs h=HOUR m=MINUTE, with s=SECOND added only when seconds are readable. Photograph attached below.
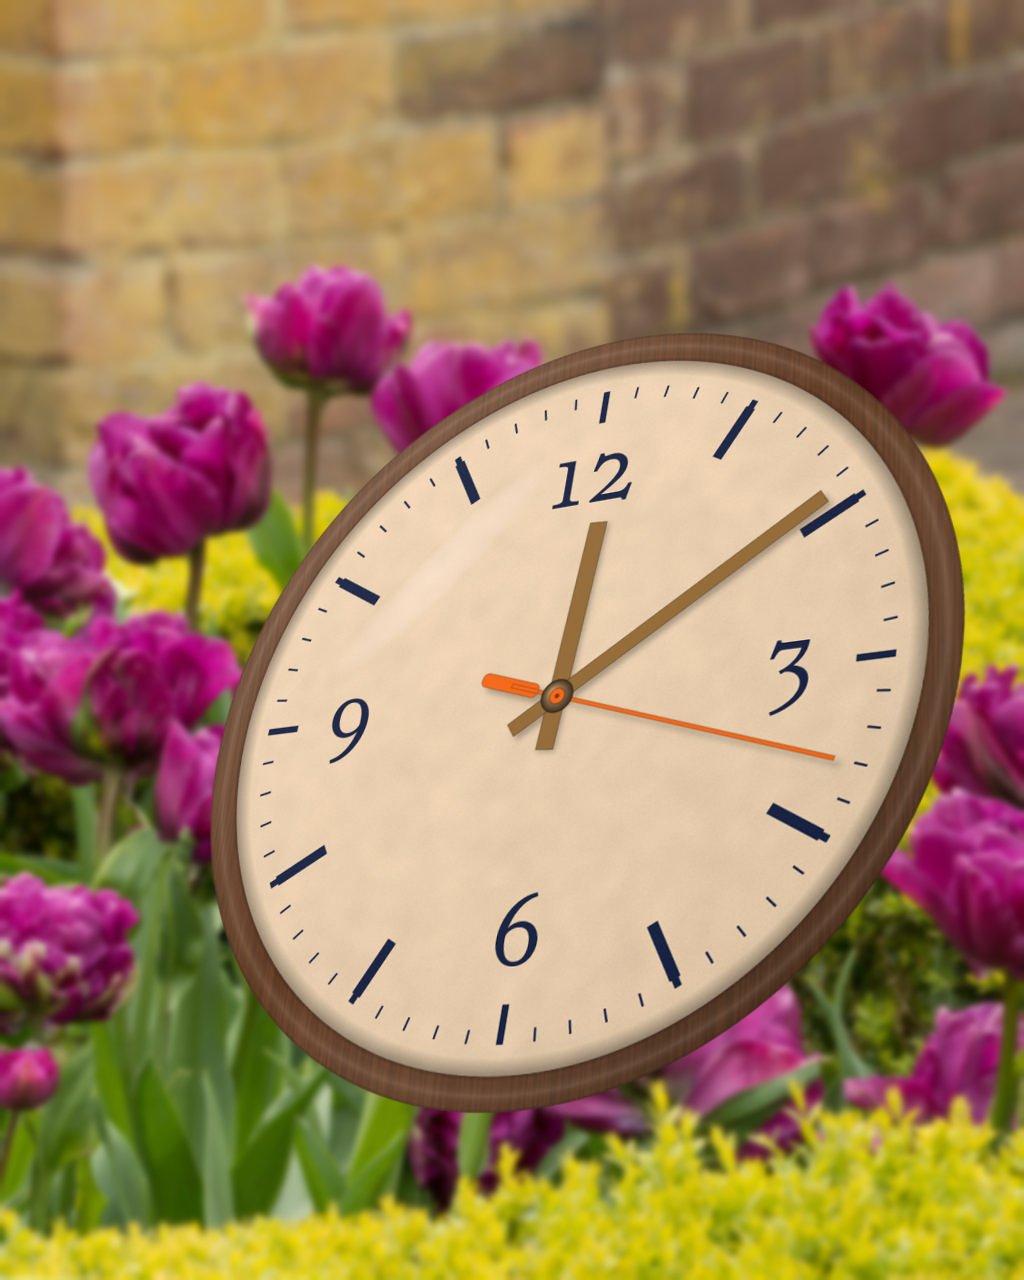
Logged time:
h=12 m=9 s=18
